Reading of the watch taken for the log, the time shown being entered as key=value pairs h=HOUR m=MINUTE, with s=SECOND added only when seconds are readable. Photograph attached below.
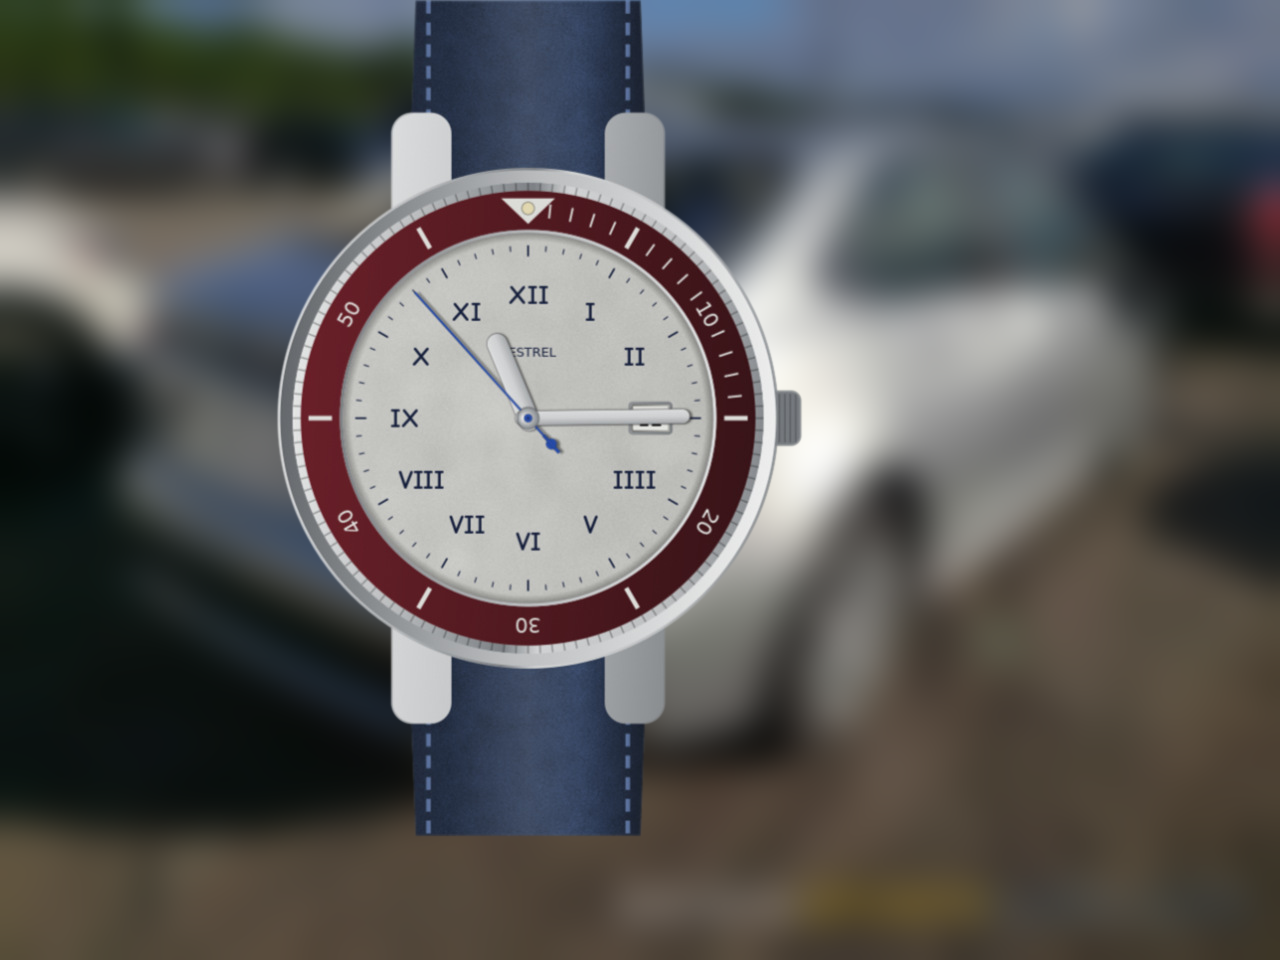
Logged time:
h=11 m=14 s=53
